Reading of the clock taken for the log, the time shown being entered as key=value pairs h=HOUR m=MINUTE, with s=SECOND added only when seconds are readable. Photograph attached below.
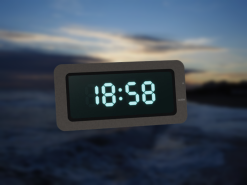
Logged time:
h=18 m=58
